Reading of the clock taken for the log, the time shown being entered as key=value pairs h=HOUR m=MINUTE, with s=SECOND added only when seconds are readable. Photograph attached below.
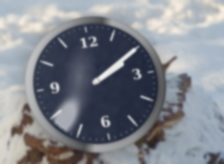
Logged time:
h=2 m=10
